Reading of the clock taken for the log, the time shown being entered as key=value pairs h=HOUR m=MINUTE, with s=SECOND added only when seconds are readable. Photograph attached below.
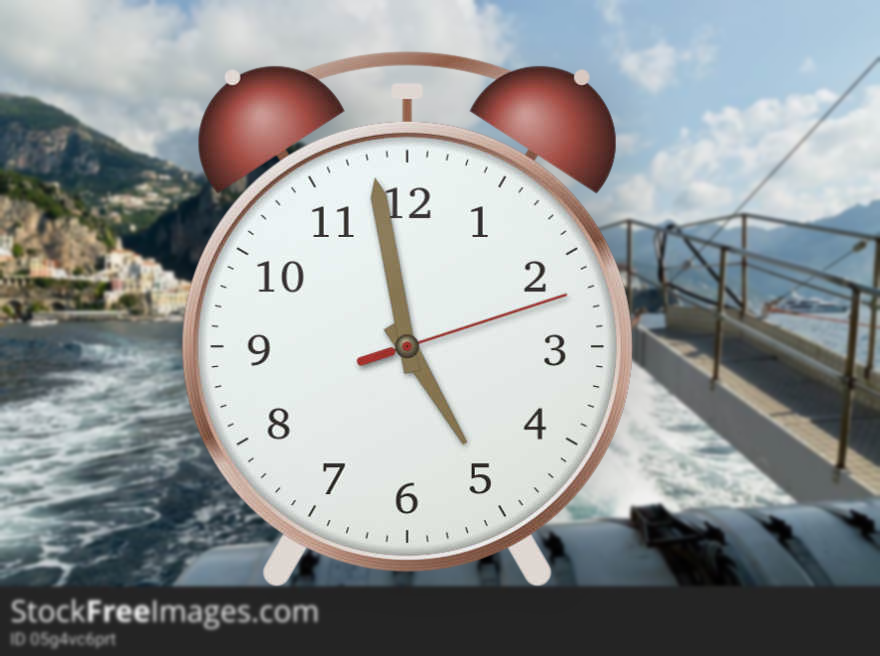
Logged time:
h=4 m=58 s=12
